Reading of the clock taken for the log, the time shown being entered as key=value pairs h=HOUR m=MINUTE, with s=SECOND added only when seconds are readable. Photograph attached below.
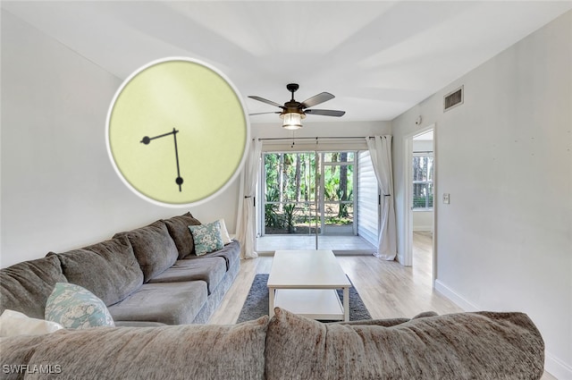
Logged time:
h=8 m=29
